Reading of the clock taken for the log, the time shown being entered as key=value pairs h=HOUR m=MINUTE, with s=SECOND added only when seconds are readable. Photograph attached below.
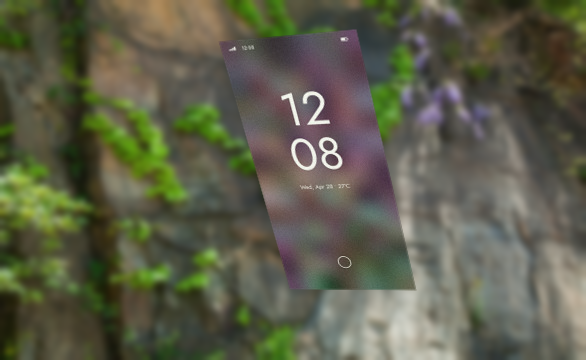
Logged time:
h=12 m=8
